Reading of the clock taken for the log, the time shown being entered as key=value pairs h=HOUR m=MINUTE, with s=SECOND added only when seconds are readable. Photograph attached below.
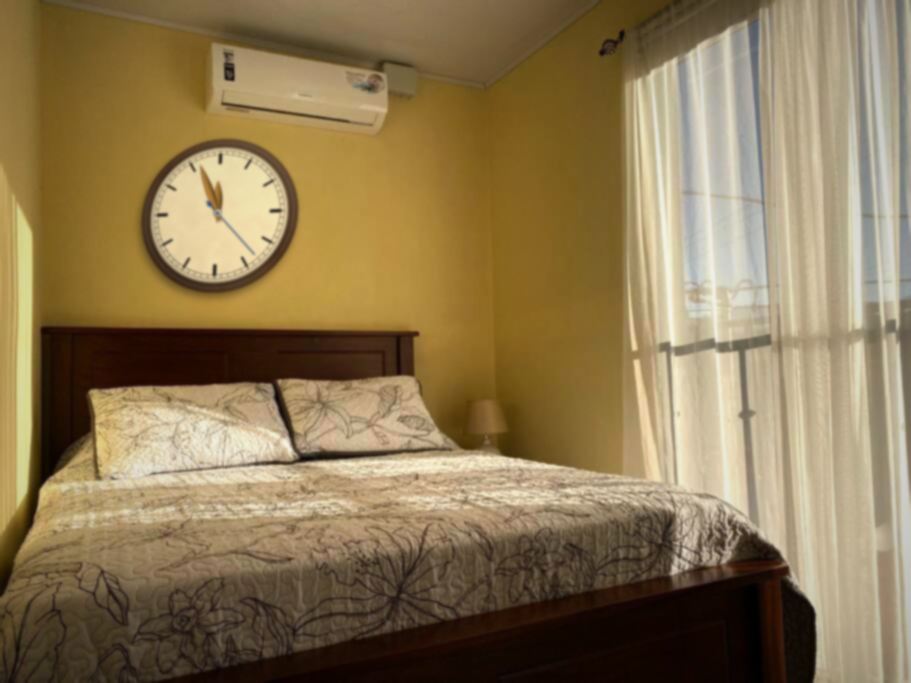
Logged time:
h=11 m=56 s=23
